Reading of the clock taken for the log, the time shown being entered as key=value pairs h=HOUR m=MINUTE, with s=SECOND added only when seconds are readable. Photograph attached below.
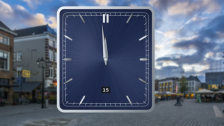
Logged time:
h=11 m=59
